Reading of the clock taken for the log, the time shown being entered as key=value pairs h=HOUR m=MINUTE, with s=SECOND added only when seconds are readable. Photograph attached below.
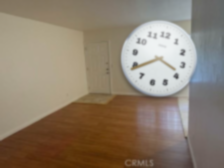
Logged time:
h=3 m=39
